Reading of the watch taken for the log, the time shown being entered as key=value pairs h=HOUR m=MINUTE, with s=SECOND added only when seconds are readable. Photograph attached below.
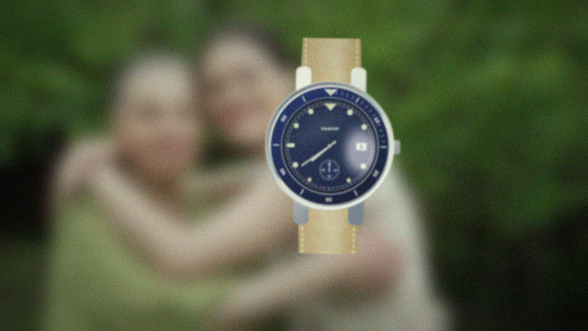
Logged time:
h=7 m=39
